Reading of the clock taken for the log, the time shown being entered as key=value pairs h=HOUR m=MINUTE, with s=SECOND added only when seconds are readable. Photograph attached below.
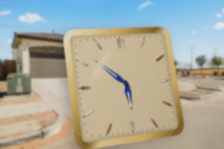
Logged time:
h=5 m=52
